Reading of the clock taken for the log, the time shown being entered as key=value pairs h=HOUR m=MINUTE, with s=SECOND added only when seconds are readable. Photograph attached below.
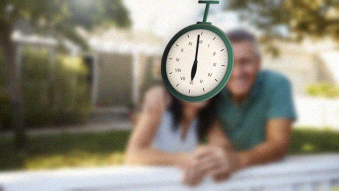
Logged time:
h=5 m=59
